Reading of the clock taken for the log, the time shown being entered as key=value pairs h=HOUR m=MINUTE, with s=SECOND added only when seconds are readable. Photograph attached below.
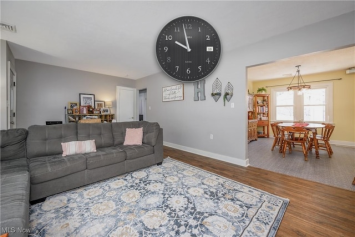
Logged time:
h=9 m=58
